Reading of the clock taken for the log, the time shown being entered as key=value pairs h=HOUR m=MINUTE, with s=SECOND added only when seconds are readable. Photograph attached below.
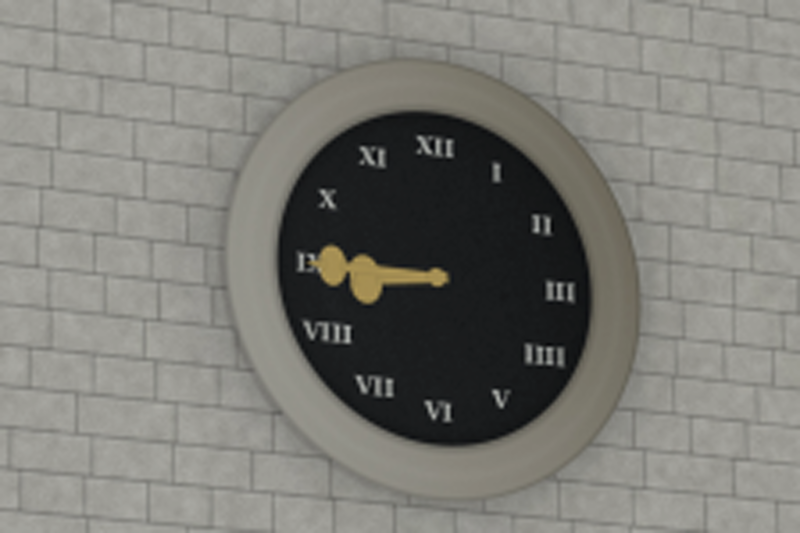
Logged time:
h=8 m=45
